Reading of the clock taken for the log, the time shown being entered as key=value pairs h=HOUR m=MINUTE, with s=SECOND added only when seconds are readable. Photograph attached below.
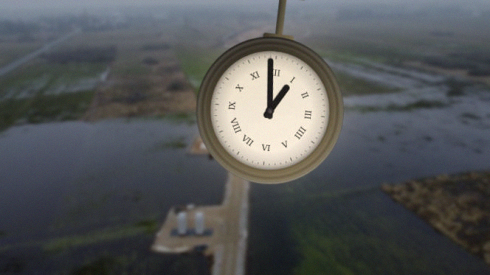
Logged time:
h=12 m=59
